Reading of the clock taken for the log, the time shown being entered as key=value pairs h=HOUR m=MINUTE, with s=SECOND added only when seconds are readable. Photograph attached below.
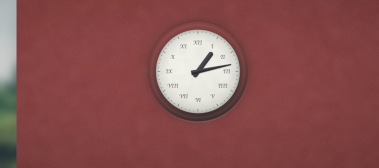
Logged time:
h=1 m=13
